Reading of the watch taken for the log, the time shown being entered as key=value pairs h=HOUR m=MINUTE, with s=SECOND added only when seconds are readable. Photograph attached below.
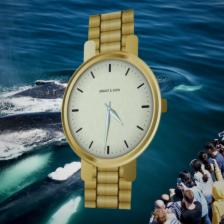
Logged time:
h=4 m=31
